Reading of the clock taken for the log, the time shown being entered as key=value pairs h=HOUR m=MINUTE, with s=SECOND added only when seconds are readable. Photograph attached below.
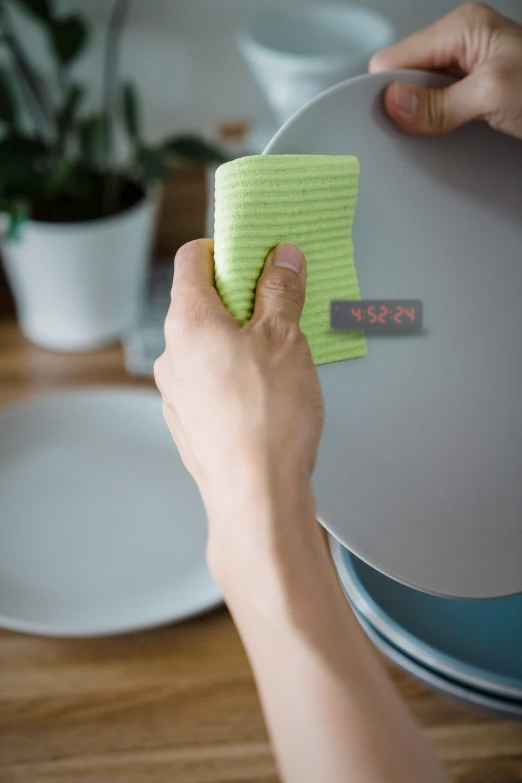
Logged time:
h=4 m=52 s=24
